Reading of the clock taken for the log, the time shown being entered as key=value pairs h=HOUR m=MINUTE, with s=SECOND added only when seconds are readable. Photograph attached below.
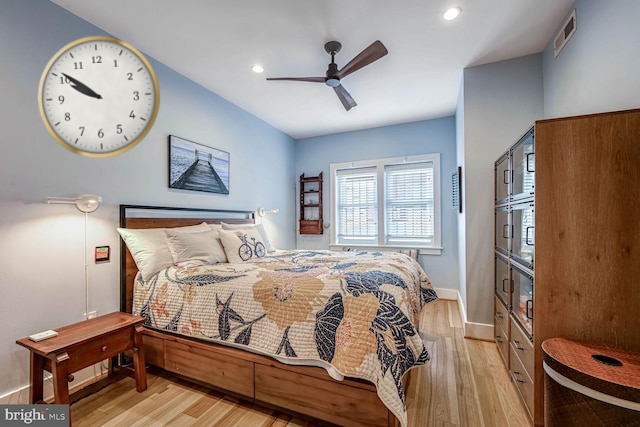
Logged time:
h=9 m=51
